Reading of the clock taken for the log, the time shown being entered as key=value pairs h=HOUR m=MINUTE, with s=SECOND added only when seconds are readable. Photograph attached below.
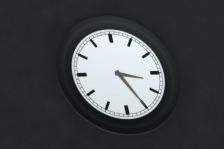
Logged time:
h=3 m=25
